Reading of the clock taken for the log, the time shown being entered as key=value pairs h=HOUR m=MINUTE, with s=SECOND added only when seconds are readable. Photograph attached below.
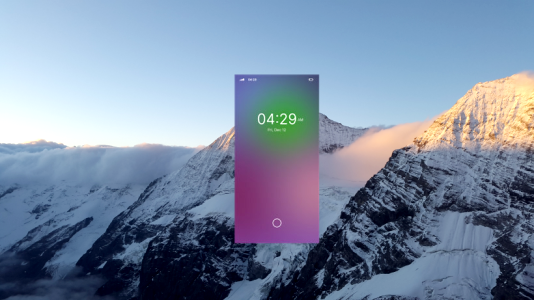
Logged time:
h=4 m=29
